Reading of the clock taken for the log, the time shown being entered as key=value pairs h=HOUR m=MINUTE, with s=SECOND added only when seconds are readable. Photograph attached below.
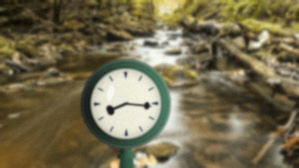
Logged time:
h=8 m=16
